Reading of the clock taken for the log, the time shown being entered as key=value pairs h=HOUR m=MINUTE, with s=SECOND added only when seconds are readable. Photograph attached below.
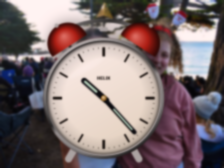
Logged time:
h=10 m=23
